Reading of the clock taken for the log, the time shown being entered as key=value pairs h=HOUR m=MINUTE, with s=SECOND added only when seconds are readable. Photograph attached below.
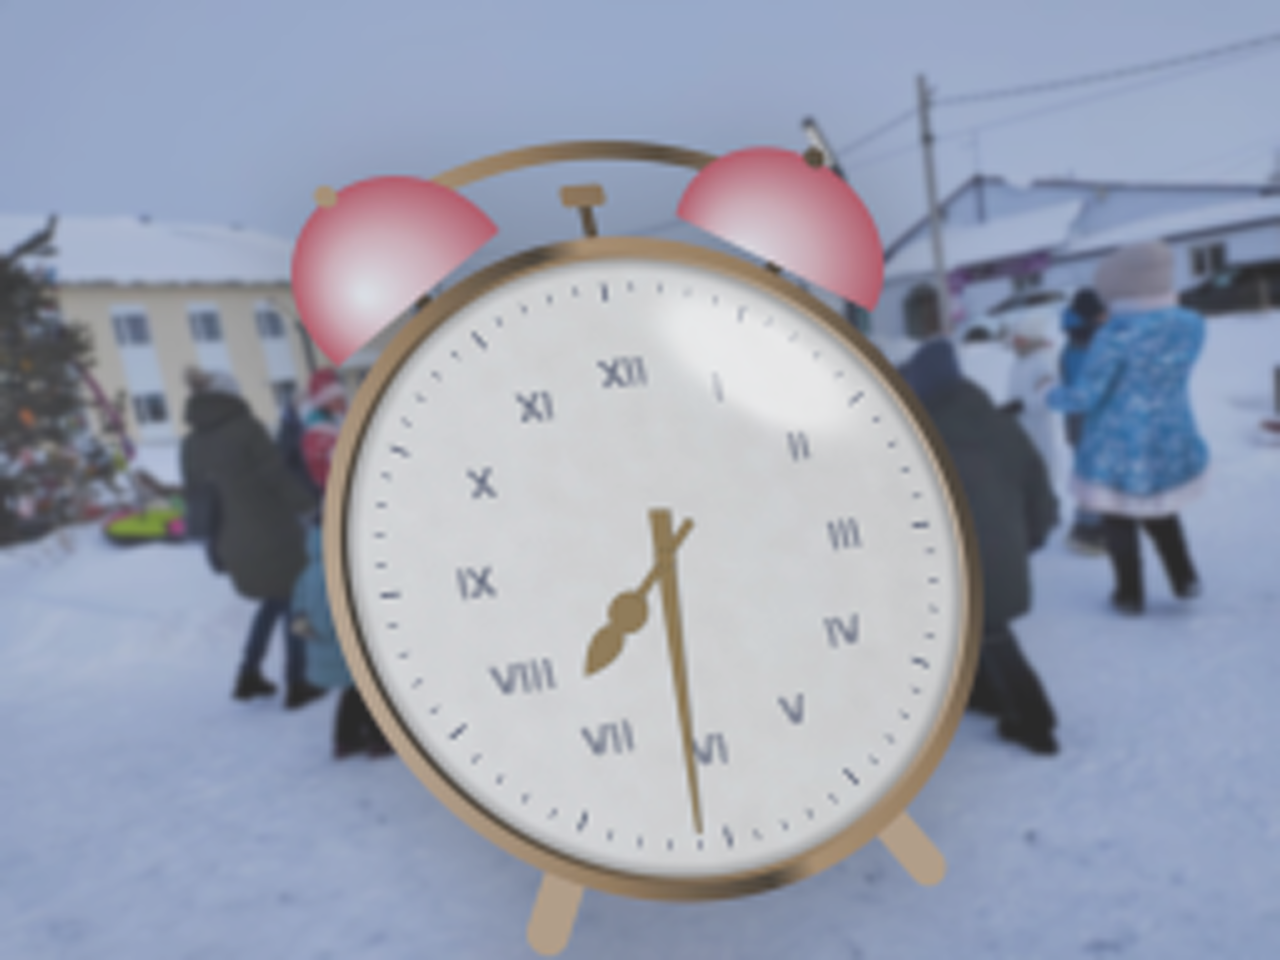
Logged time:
h=7 m=31
